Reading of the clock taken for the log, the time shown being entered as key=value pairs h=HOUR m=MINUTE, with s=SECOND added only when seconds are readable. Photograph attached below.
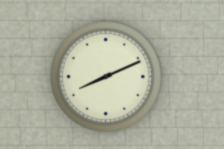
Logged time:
h=8 m=11
